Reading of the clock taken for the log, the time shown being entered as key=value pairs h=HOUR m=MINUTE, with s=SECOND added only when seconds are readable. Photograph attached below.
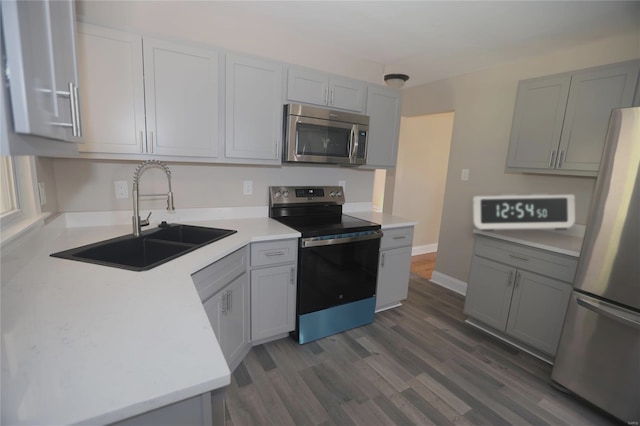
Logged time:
h=12 m=54
